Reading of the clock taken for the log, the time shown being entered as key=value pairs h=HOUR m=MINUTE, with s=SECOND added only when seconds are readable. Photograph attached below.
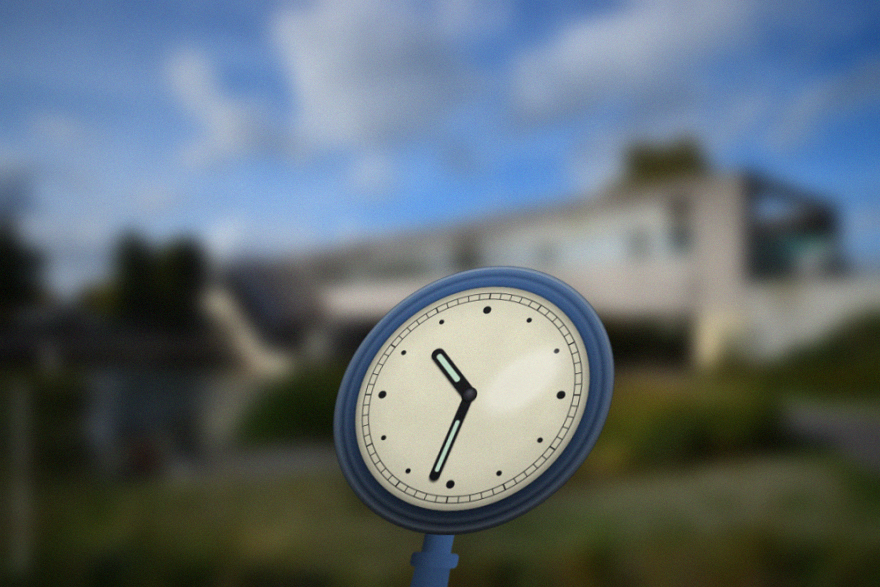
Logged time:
h=10 m=32
